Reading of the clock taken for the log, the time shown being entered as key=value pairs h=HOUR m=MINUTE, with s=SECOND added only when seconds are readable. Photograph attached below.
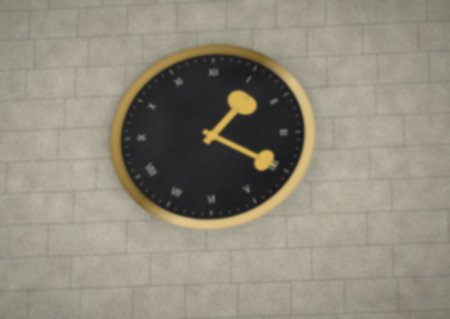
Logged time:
h=1 m=20
